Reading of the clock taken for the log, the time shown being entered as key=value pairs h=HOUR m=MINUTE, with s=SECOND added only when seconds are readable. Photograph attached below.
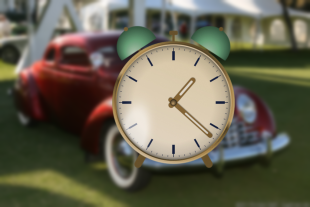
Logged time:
h=1 m=22
